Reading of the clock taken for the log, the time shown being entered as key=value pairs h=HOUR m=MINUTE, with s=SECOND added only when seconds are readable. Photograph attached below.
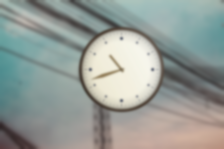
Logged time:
h=10 m=42
